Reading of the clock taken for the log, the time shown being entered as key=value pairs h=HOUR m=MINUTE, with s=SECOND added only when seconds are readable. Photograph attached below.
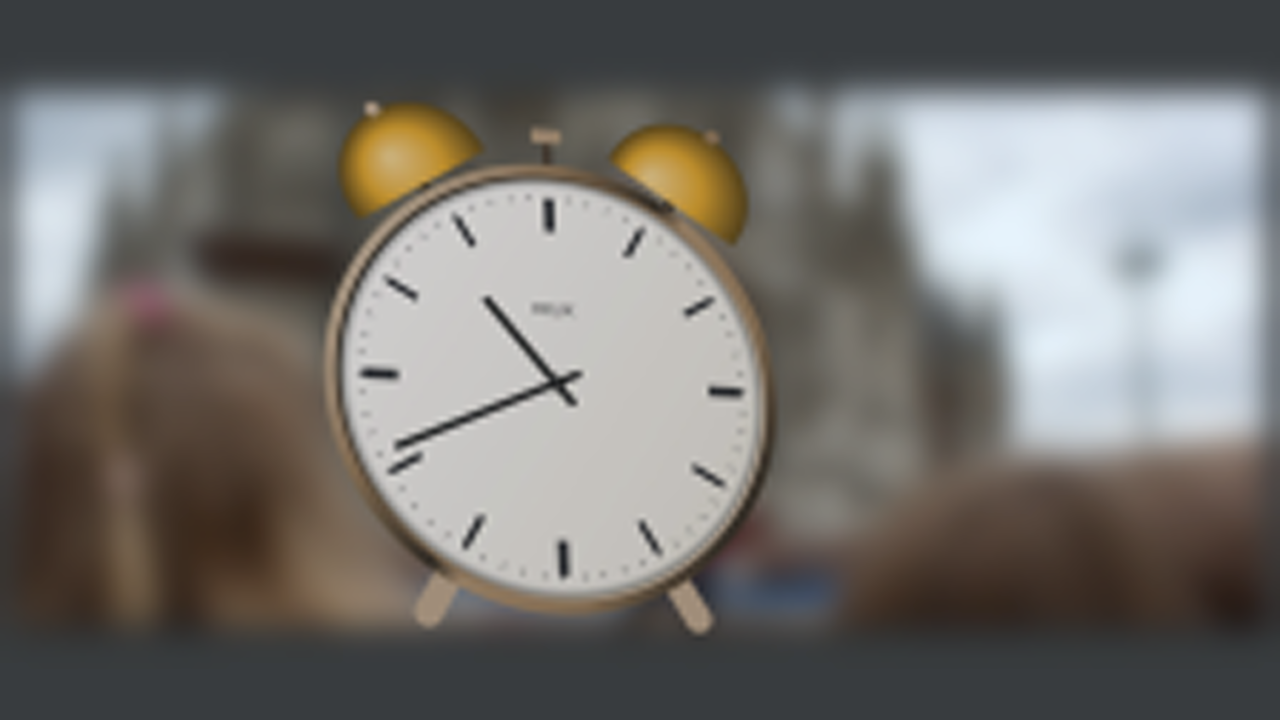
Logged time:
h=10 m=41
